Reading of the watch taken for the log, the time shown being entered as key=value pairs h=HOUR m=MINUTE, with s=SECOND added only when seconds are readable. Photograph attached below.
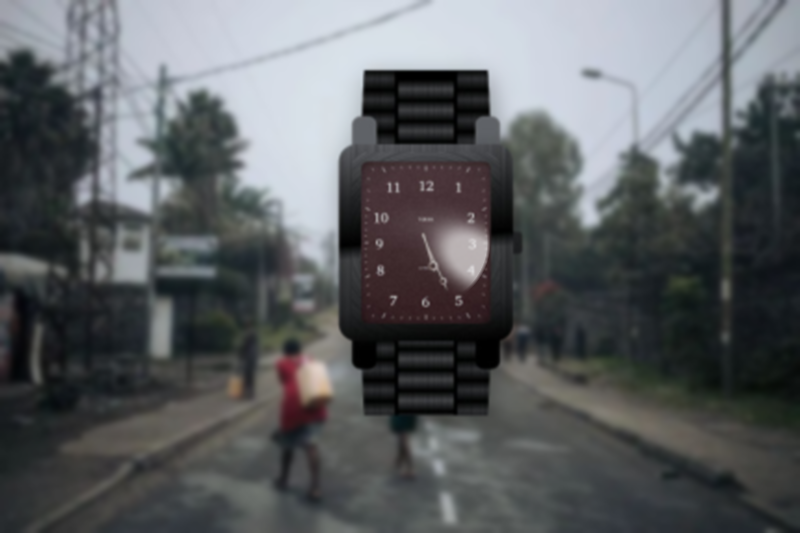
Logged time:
h=5 m=26
